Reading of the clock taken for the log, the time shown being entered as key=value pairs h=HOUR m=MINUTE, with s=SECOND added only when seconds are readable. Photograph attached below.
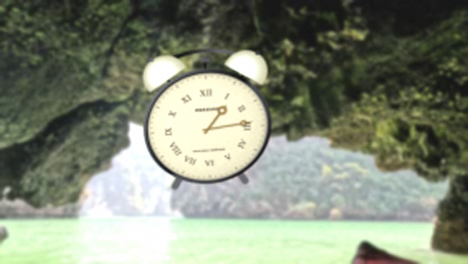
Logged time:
h=1 m=14
